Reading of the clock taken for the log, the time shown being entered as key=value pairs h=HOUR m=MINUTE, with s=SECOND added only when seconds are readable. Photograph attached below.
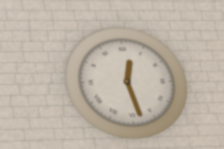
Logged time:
h=12 m=28
